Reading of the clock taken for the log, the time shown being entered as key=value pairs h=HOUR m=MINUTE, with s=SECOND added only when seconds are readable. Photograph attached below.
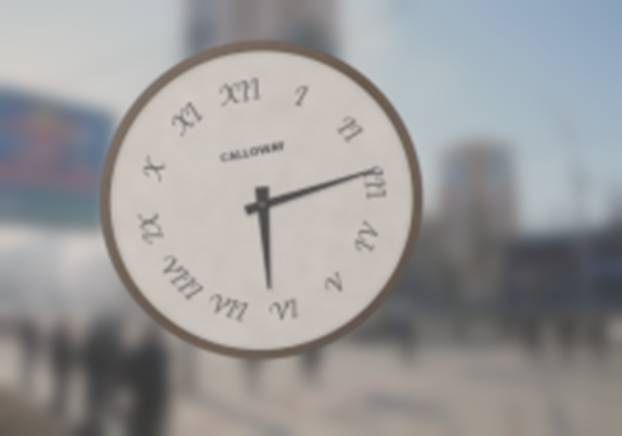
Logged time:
h=6 m=14
